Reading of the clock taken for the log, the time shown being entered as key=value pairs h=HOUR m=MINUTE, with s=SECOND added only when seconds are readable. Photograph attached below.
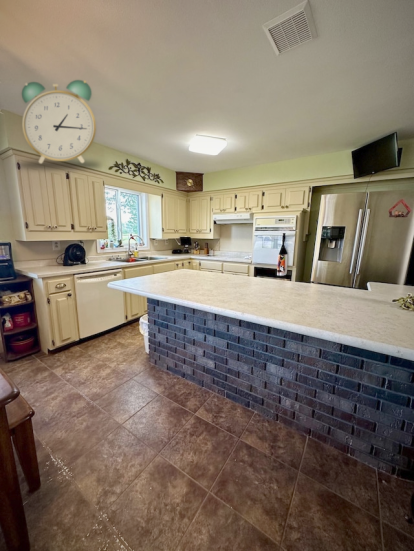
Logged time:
h=1 m=16
